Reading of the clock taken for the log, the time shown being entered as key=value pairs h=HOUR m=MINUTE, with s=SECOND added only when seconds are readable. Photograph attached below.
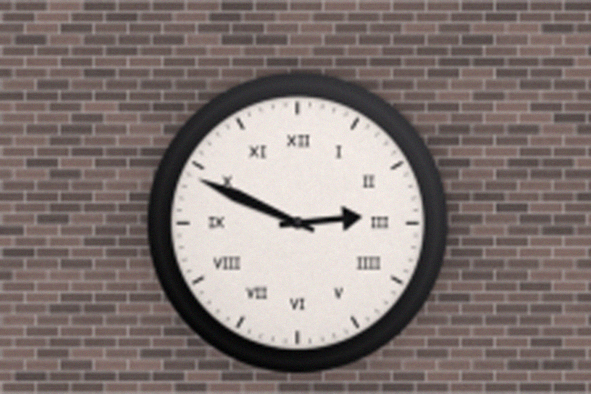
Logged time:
h=2 m=49
